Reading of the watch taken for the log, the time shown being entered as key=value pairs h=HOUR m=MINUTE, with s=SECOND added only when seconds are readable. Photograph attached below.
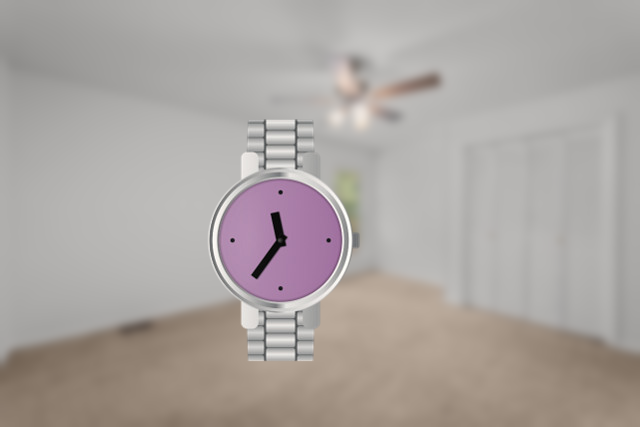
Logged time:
h=11 m=36
